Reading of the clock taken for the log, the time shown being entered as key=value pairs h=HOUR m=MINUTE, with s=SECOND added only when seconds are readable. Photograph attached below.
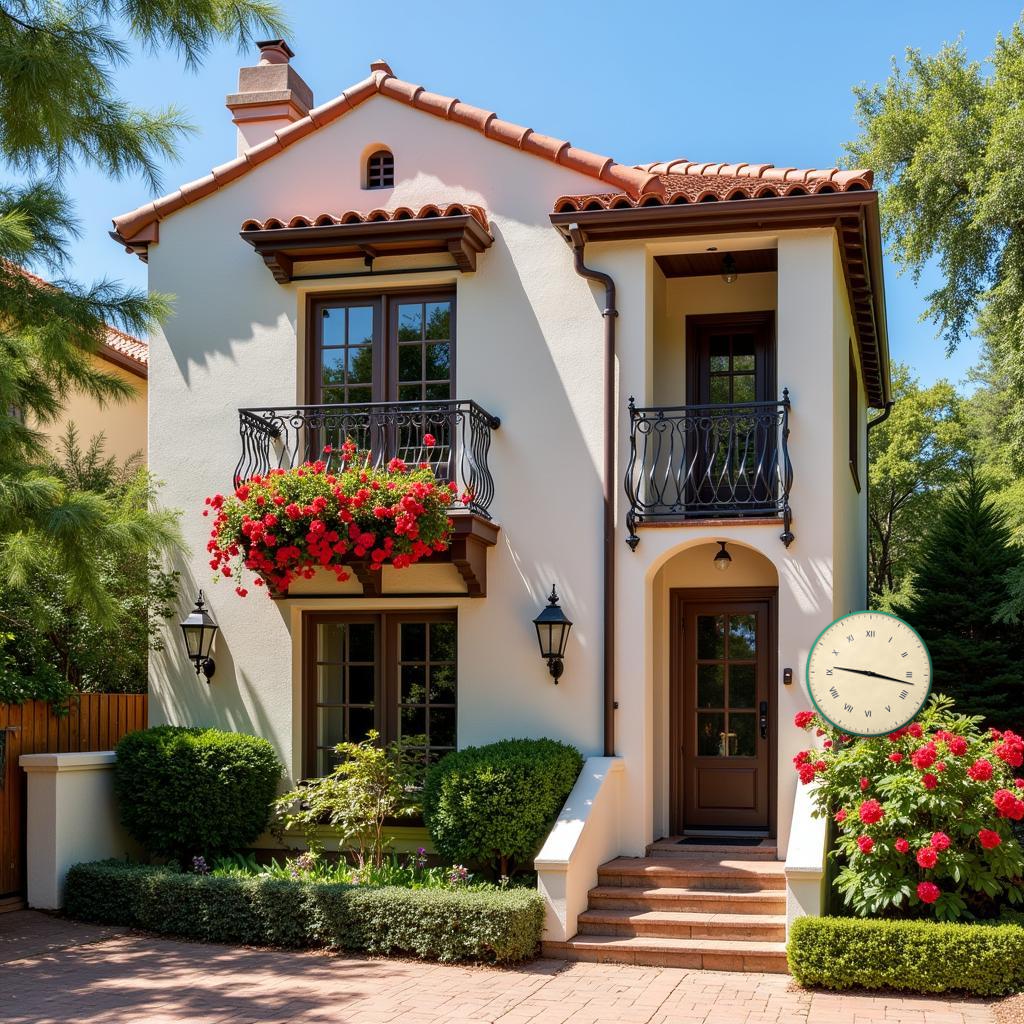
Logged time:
h=9 m=17
